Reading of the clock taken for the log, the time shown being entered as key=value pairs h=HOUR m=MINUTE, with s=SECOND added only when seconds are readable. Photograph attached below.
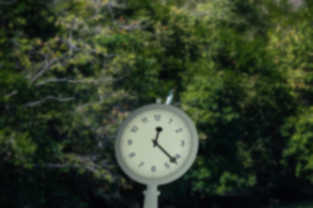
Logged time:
h=12 m=22
